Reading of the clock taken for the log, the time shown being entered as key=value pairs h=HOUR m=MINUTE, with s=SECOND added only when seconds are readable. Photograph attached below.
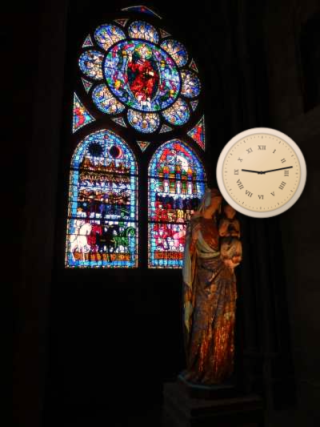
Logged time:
h=9 m=13
